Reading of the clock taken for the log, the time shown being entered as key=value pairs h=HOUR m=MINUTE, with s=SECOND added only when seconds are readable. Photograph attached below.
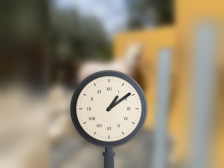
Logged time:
h=1 m=9
